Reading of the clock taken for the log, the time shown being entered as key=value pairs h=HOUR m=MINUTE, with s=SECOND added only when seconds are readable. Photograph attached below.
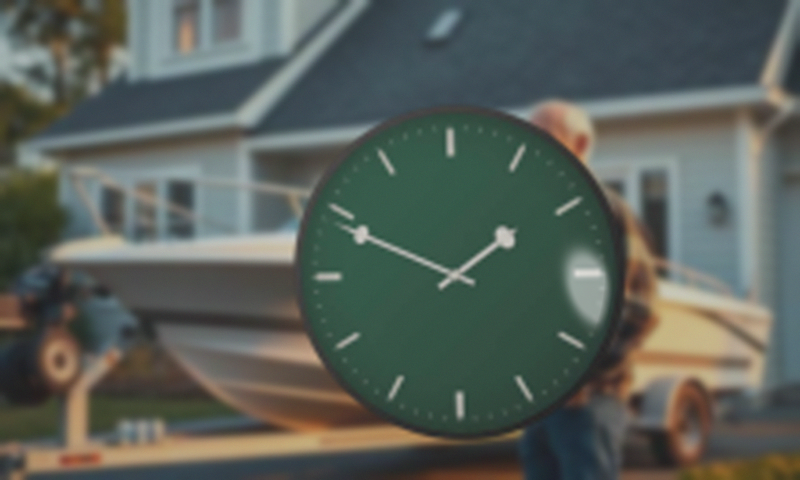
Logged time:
h=1 m=49
